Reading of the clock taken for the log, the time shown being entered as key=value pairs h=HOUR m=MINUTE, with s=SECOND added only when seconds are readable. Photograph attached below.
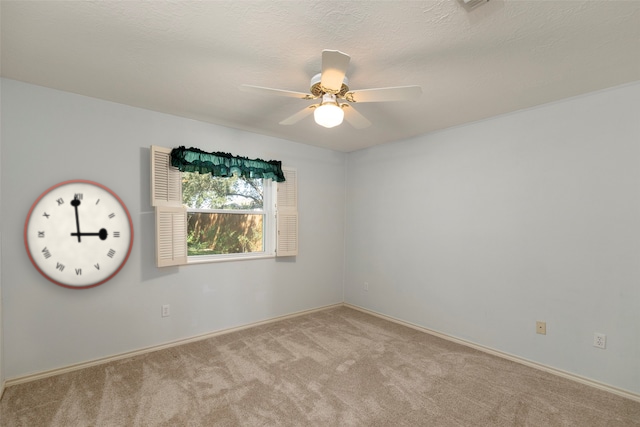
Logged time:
h=2 m=59
